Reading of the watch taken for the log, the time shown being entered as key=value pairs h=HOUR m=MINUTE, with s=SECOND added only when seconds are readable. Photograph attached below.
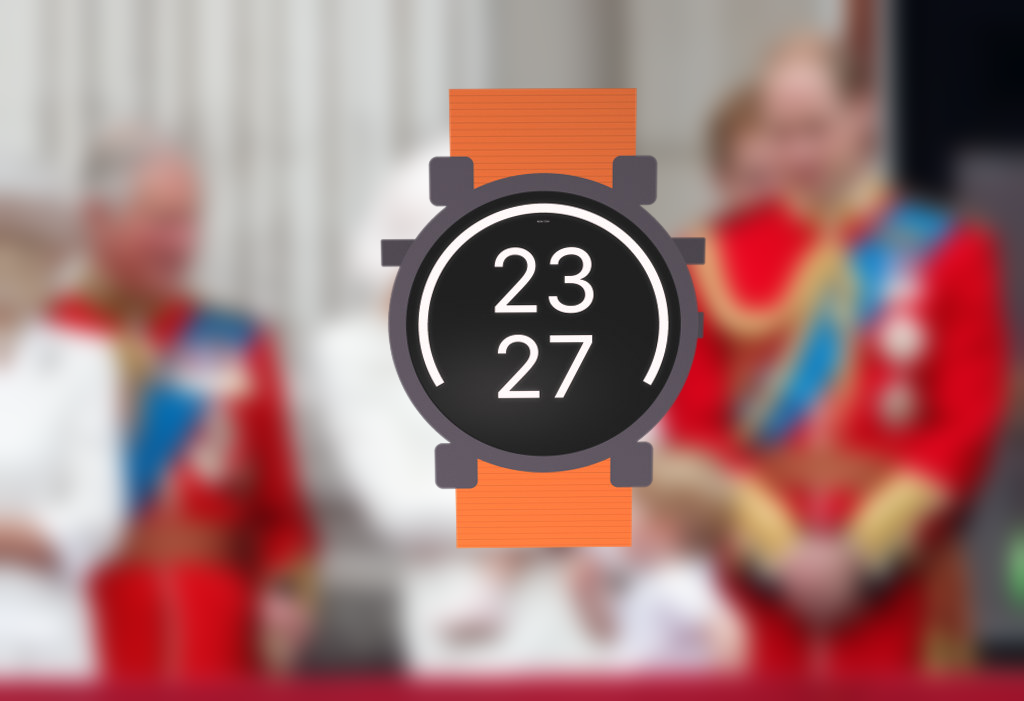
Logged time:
h=23 m=27
